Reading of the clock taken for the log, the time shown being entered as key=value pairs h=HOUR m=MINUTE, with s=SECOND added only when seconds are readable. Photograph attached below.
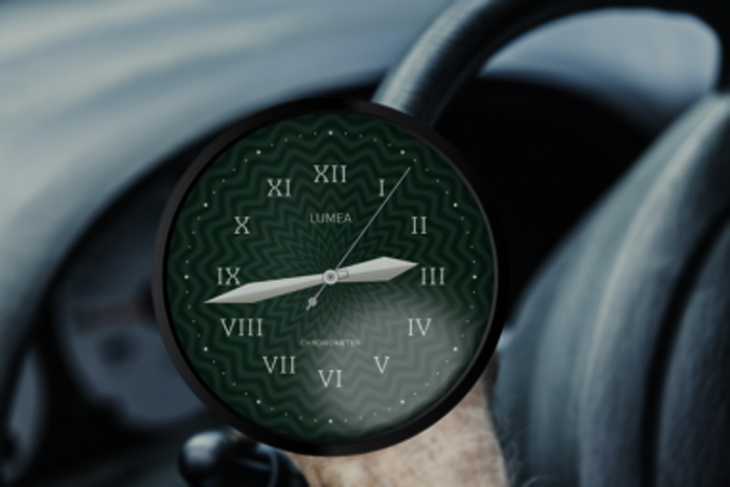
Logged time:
h=2 m=43 s=6
